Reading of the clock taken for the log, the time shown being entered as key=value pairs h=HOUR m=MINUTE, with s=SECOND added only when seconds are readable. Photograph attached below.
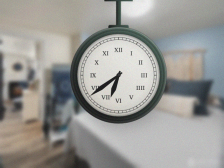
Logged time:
h=6 m=39
